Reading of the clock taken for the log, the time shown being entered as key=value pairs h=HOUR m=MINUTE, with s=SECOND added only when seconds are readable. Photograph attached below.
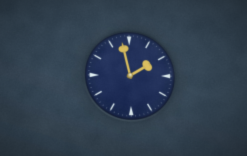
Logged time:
h=1 m=58
